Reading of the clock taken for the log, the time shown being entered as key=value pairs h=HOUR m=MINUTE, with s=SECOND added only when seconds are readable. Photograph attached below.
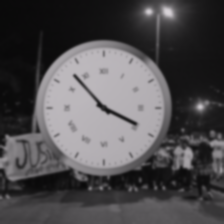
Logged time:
h=3 m=53
